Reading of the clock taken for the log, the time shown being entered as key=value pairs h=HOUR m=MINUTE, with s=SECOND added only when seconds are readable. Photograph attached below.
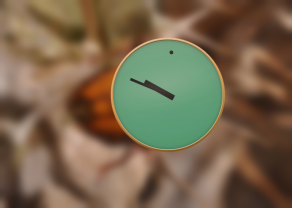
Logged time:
h=9 m=48
